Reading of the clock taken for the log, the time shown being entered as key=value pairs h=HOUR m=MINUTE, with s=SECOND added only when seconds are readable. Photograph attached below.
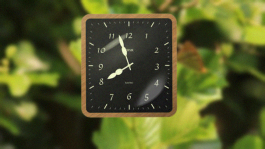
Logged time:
h=7 m=57
